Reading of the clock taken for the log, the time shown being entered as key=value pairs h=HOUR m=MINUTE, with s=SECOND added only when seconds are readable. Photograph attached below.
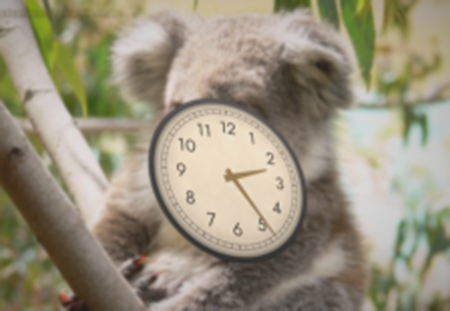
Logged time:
h=2 m=24
